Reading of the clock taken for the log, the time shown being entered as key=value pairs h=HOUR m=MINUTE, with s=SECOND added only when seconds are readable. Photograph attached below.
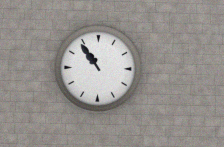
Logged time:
h=10 m=54
